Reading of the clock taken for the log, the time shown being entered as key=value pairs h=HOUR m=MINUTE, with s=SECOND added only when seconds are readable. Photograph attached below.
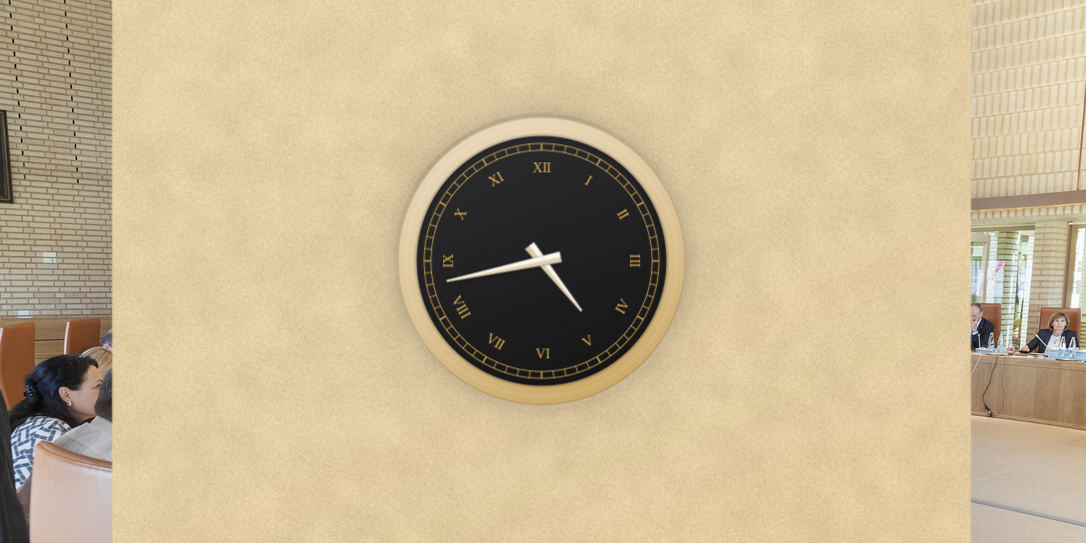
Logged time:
h=4 m=43
